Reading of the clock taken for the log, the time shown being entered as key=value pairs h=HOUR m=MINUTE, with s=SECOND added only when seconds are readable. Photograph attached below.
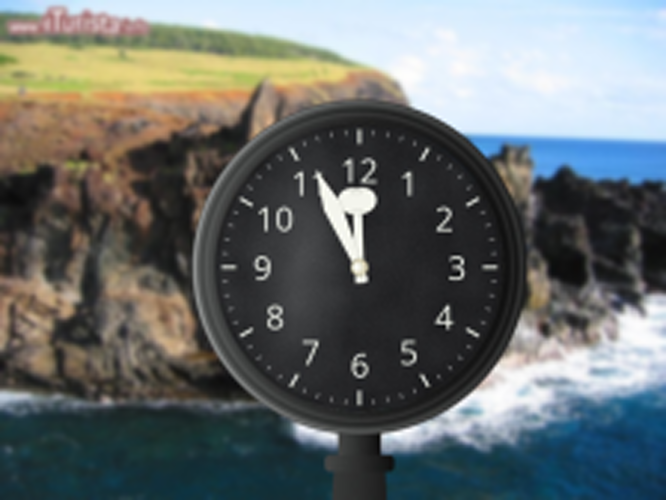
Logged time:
h=11 m=56
